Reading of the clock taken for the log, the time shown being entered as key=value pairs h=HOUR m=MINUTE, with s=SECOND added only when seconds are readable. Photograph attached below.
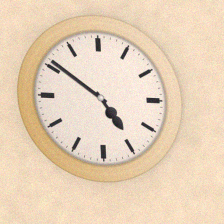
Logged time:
h=4 m=51
